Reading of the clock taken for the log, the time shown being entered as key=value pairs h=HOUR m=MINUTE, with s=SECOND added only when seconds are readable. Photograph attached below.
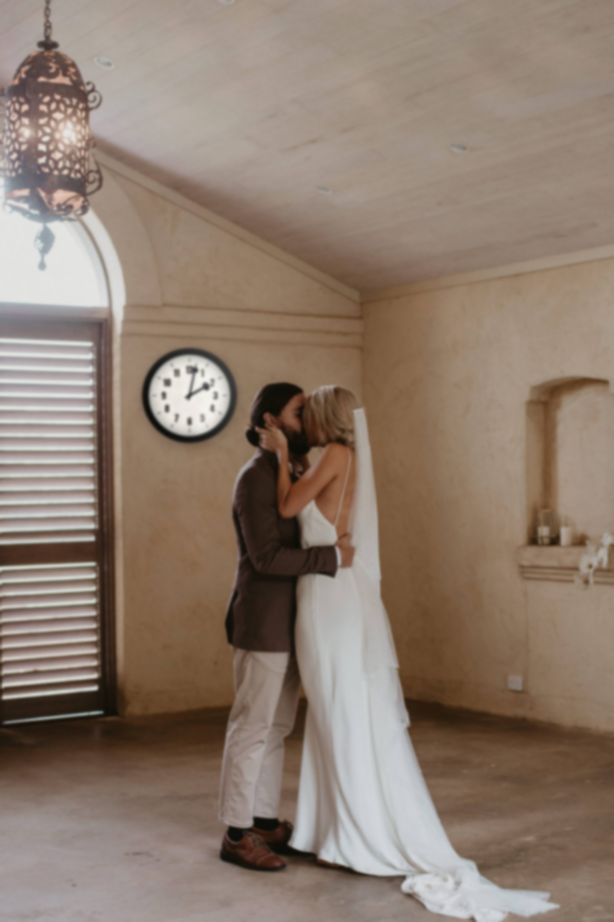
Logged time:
h=2 m=2
